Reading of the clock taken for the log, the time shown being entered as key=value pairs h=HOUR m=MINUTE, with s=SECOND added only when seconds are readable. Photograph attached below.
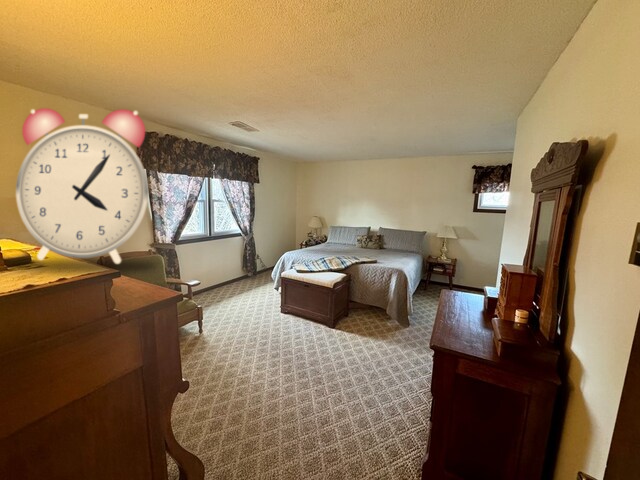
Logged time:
h=4 m=6
